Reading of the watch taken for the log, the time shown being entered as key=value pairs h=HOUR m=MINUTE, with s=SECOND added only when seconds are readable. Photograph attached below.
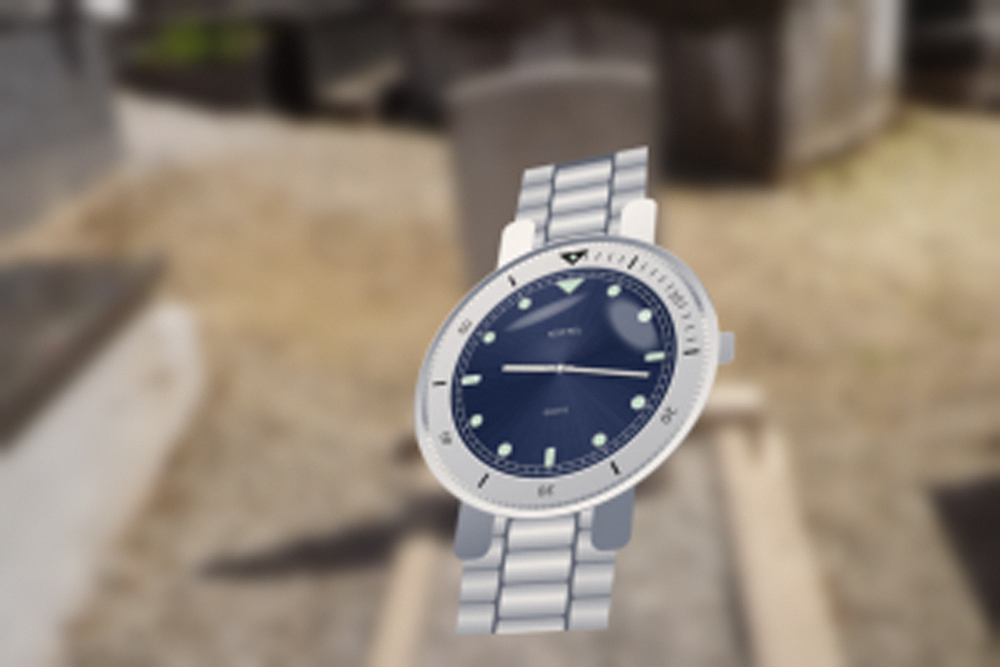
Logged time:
h=9 m=17
